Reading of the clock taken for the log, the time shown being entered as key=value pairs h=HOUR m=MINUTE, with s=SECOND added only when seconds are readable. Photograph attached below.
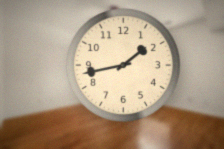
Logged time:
h=1 m=43
